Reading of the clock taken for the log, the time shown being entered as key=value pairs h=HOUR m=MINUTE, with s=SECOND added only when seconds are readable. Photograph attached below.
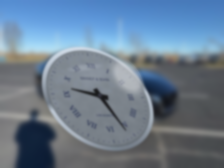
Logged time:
h=9 m=26
